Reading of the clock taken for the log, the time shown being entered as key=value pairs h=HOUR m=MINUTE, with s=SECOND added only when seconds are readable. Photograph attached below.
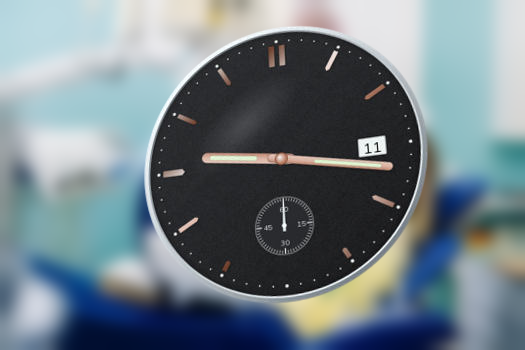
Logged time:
h=9 m=17
